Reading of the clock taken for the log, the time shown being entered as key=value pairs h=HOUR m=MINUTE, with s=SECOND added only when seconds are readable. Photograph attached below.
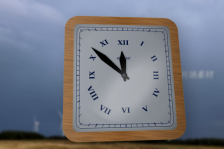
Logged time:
h=11 m=52
